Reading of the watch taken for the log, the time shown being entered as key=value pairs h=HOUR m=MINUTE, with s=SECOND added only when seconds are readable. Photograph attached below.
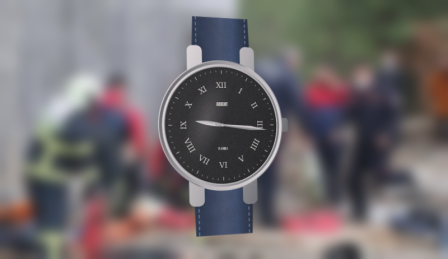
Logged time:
h=9 m=16
